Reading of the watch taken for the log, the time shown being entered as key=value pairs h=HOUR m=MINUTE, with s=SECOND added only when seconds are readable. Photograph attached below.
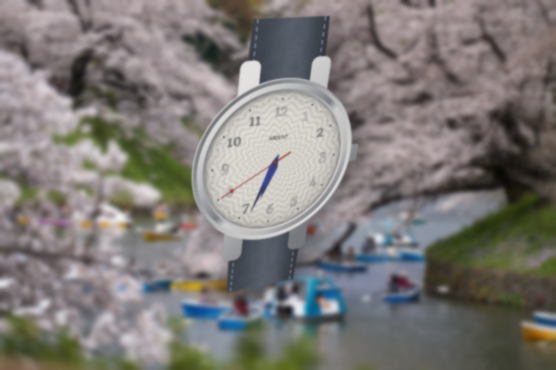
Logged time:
h=6 m=33 s=40
